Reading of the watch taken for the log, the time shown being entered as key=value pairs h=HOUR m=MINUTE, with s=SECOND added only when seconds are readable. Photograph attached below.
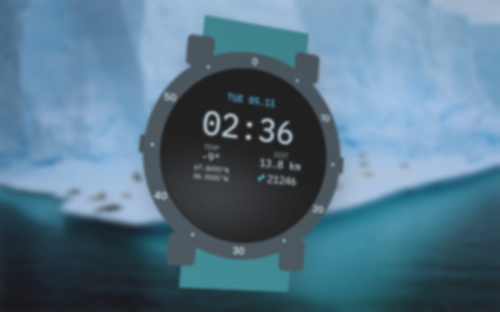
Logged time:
h=2 m=36
